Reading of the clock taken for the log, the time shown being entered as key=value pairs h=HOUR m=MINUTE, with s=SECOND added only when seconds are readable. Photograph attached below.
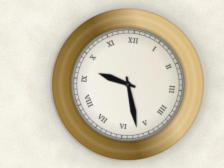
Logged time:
h=9 m=27
